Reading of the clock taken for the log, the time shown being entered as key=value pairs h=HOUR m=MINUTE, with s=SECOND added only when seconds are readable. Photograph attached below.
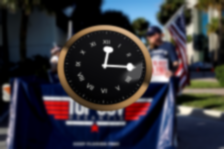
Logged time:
h=12 m=15
